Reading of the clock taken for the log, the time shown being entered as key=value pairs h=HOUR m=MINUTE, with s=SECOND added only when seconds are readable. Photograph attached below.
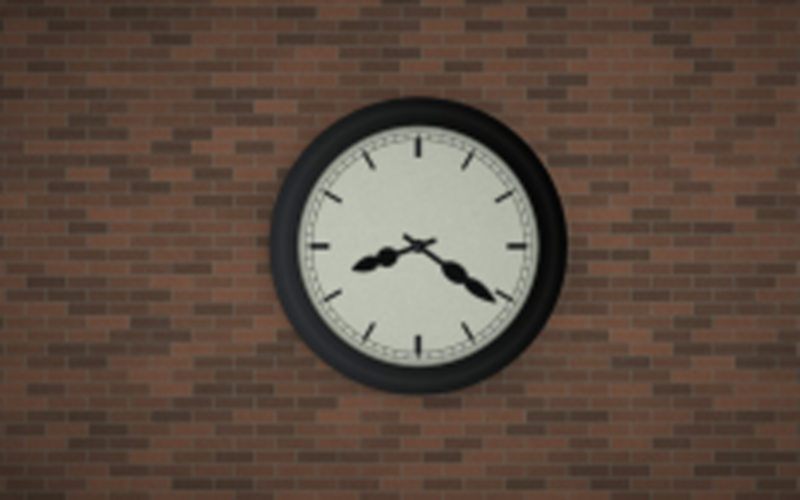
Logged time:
h=8 m=21
